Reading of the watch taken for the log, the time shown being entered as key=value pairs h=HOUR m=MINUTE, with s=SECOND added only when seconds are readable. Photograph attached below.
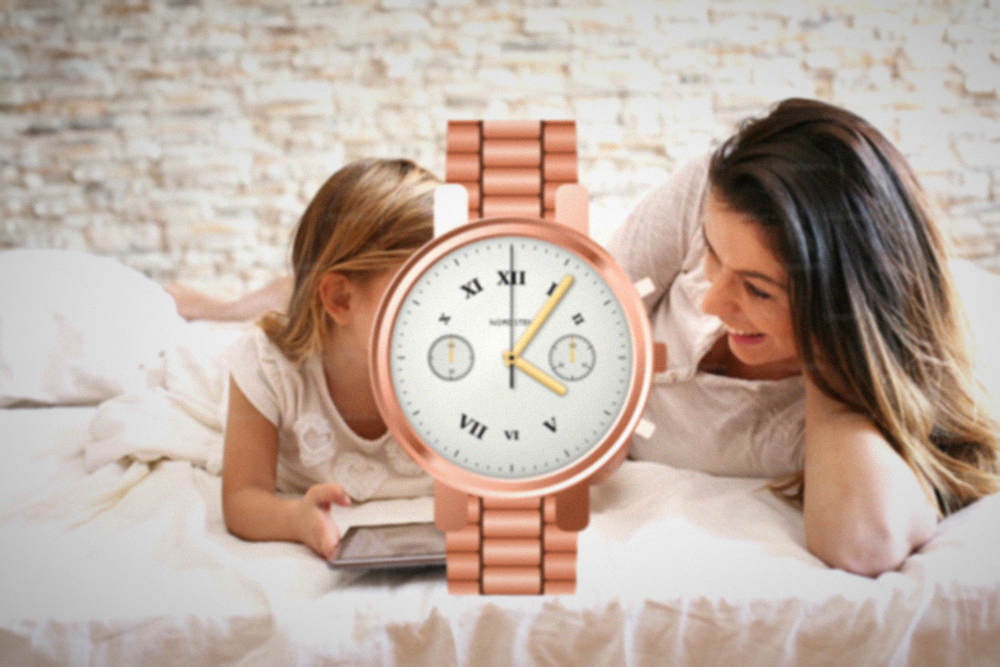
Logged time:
h=4 m=6
